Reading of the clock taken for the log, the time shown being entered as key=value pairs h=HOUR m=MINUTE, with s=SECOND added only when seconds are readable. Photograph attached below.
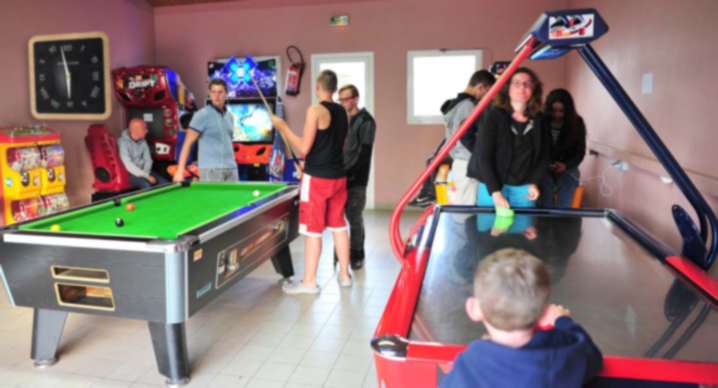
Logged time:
h=5 m=58
